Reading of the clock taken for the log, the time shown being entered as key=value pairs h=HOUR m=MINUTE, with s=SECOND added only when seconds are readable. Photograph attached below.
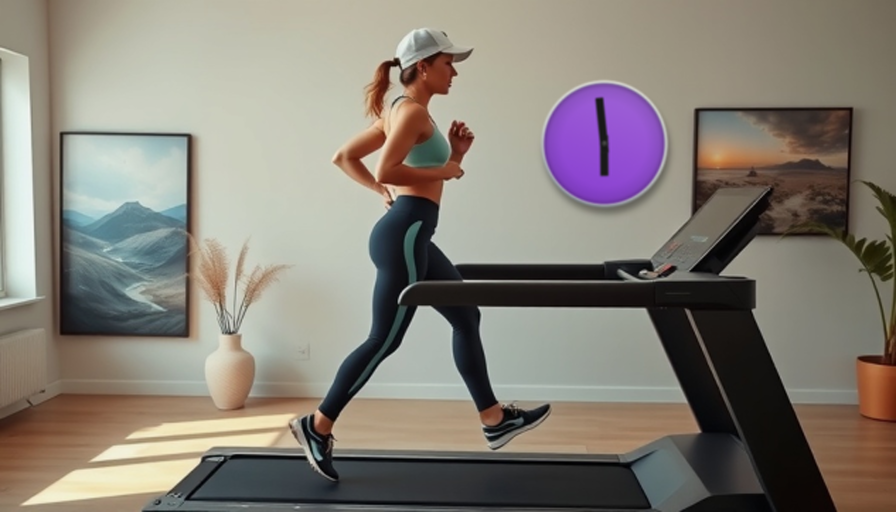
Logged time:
h=5 m=59
